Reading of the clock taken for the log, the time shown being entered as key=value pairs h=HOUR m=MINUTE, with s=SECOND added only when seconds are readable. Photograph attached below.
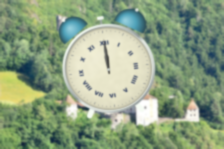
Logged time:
h=12 m=0
